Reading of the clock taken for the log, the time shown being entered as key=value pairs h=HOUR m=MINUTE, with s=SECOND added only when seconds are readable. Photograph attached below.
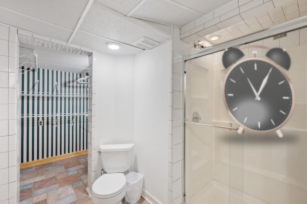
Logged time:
h=11 m=5
